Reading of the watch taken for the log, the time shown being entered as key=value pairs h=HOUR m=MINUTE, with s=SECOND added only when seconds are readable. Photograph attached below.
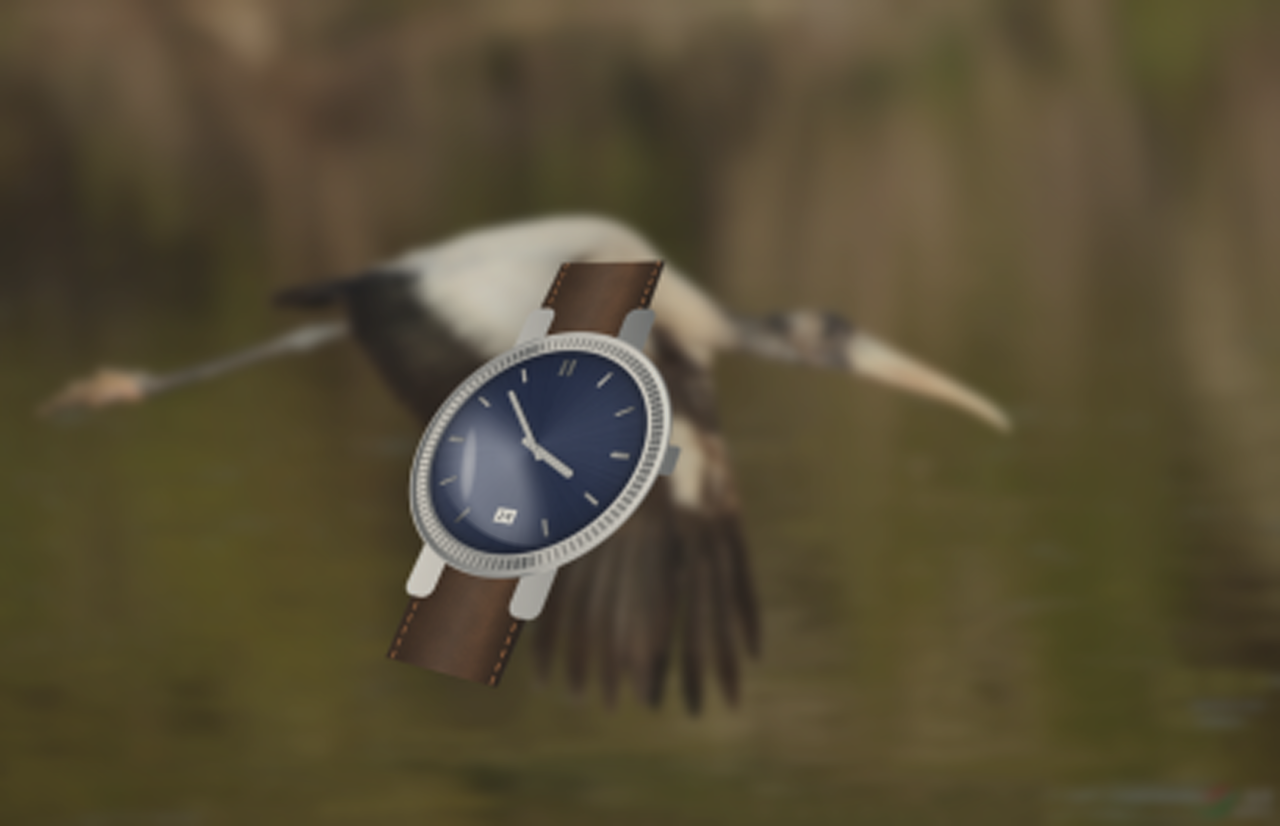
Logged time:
h=3 m=53
